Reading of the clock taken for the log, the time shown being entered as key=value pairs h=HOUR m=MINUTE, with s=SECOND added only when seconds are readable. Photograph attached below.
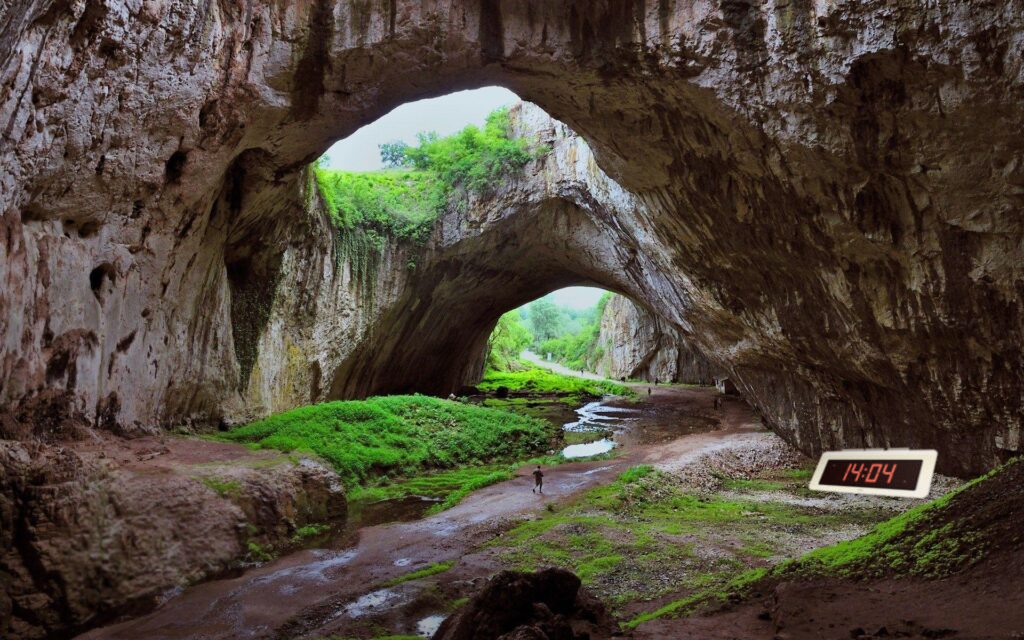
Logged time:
h=14 m=4
